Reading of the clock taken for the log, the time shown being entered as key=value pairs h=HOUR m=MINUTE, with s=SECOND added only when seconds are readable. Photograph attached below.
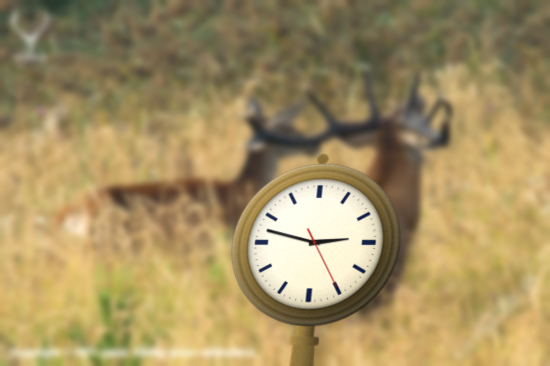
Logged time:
h=2 m=47 s=25
